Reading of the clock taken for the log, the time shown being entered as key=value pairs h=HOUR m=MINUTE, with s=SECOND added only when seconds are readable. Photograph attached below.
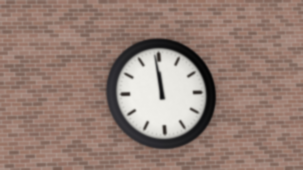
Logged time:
h=11 m=59
